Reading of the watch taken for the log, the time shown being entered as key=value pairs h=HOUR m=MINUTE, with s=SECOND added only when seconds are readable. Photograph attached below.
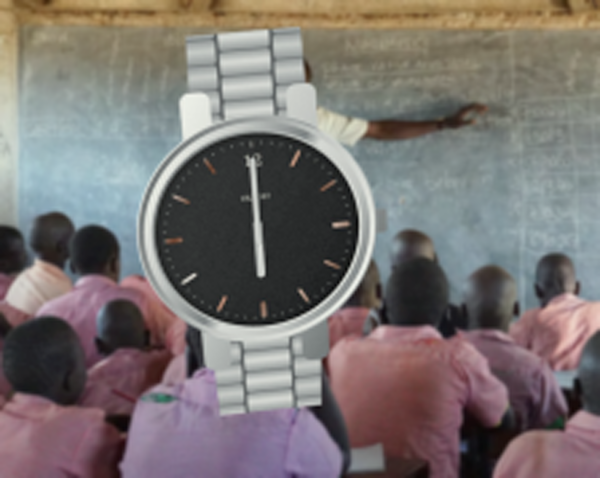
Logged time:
h=6 m=0
